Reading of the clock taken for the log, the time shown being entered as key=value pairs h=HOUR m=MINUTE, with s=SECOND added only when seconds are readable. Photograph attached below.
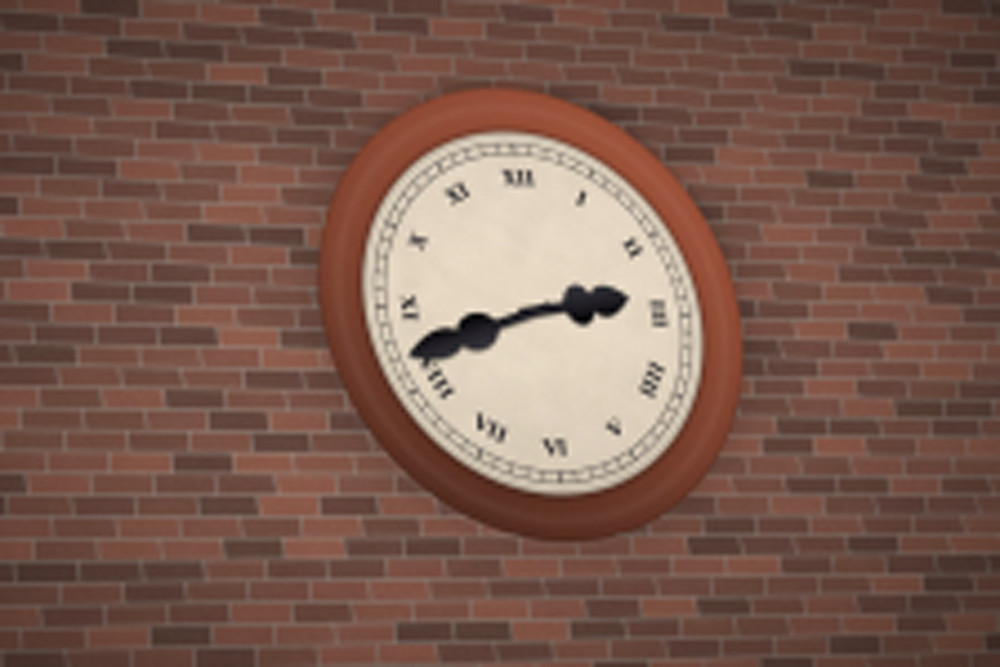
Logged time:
h=2 m=42
